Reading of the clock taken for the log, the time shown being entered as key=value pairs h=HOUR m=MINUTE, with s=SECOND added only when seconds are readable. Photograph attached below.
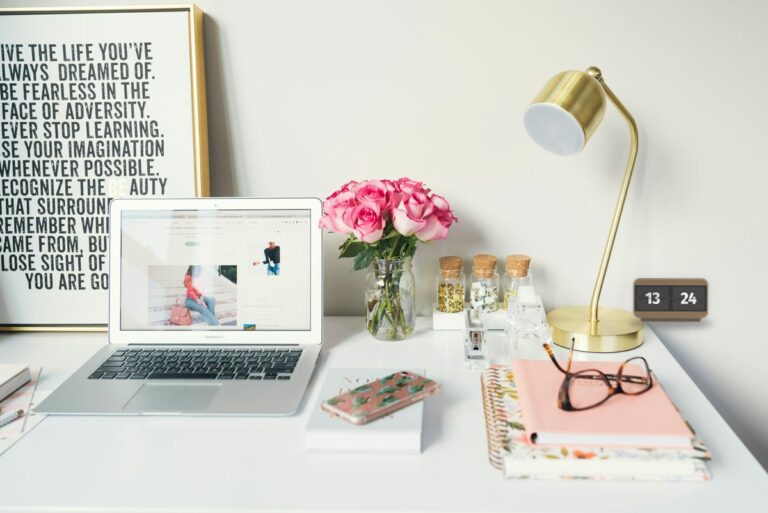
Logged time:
h=13 m=24
